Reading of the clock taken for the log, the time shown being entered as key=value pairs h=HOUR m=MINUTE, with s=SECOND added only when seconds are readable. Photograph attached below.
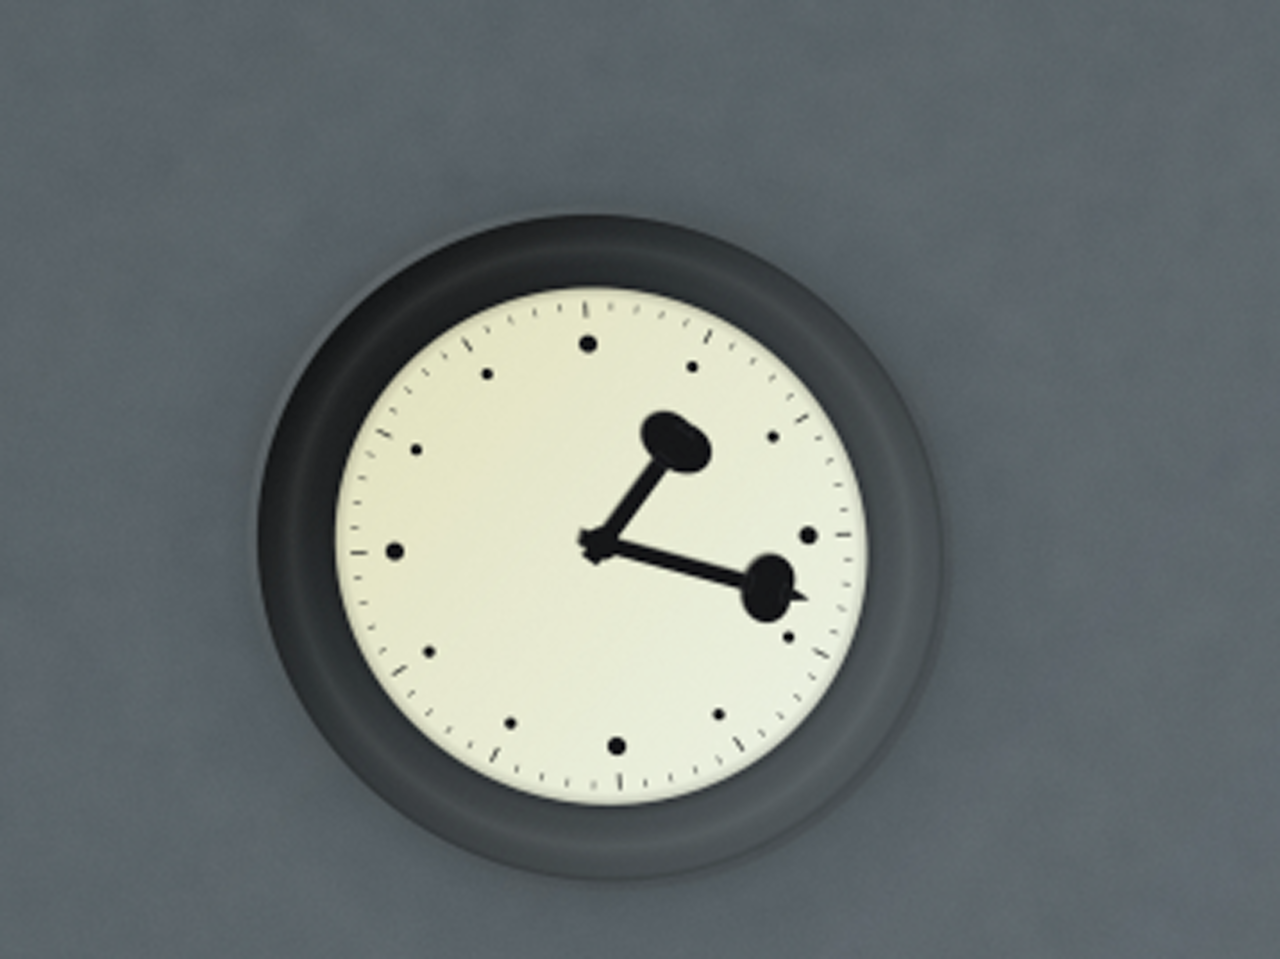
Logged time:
h=1 m=18
